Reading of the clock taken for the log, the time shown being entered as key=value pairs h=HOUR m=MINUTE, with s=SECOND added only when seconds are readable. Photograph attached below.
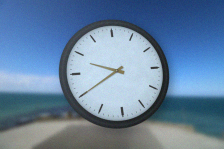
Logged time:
h=9 m=40
